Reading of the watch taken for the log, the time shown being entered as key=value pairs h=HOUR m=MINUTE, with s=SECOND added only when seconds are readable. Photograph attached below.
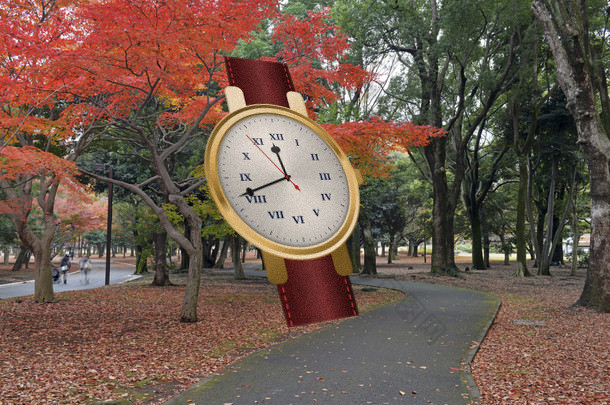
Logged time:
h=11 m=41 s=54
